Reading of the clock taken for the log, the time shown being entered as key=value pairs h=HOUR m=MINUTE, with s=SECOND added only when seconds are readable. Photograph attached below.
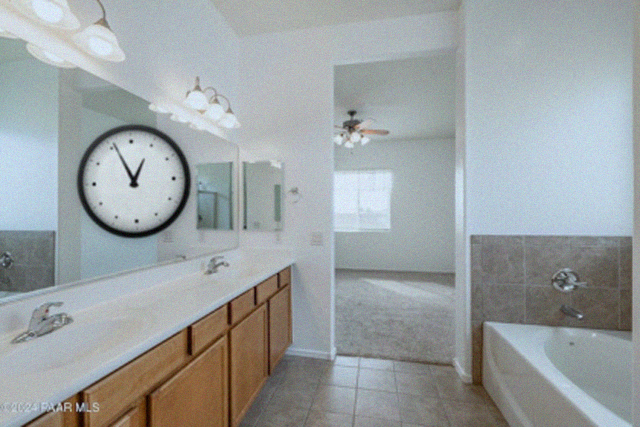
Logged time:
h=12 m=56
